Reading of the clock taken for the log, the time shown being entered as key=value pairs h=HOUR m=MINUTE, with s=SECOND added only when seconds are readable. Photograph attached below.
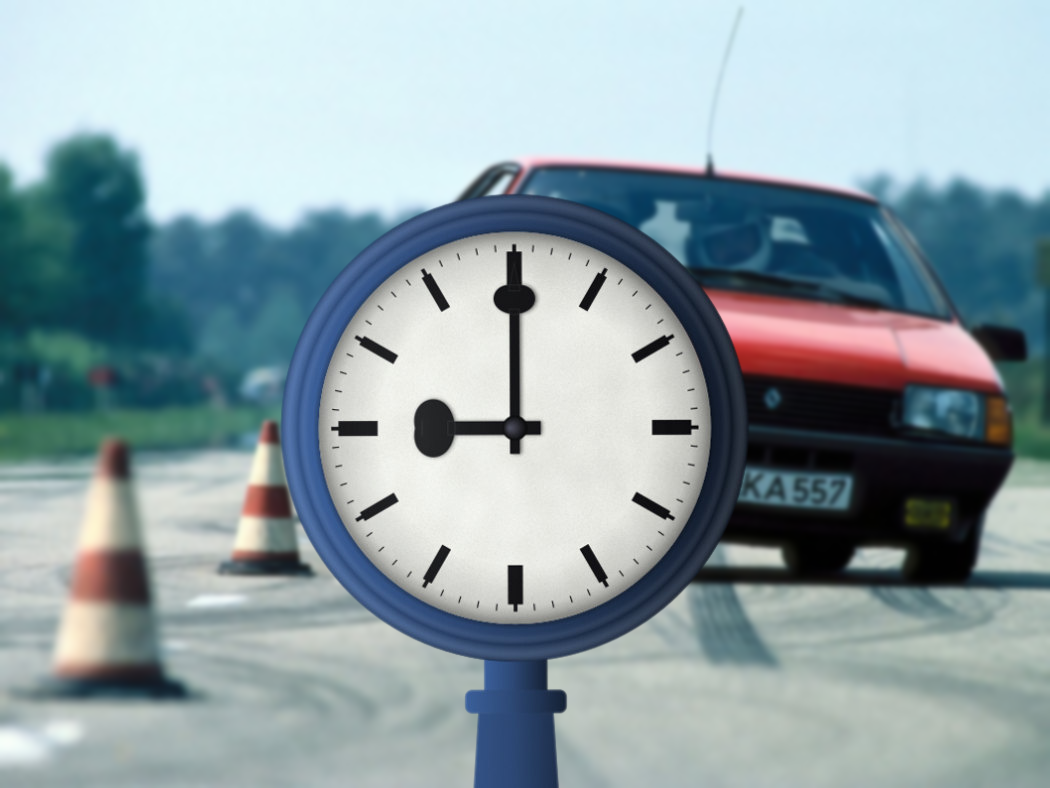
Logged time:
h=9 m=0
